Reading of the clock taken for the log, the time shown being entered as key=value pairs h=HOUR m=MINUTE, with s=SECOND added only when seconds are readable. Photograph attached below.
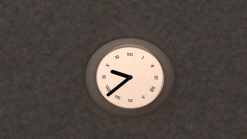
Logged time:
h=9 m=38
